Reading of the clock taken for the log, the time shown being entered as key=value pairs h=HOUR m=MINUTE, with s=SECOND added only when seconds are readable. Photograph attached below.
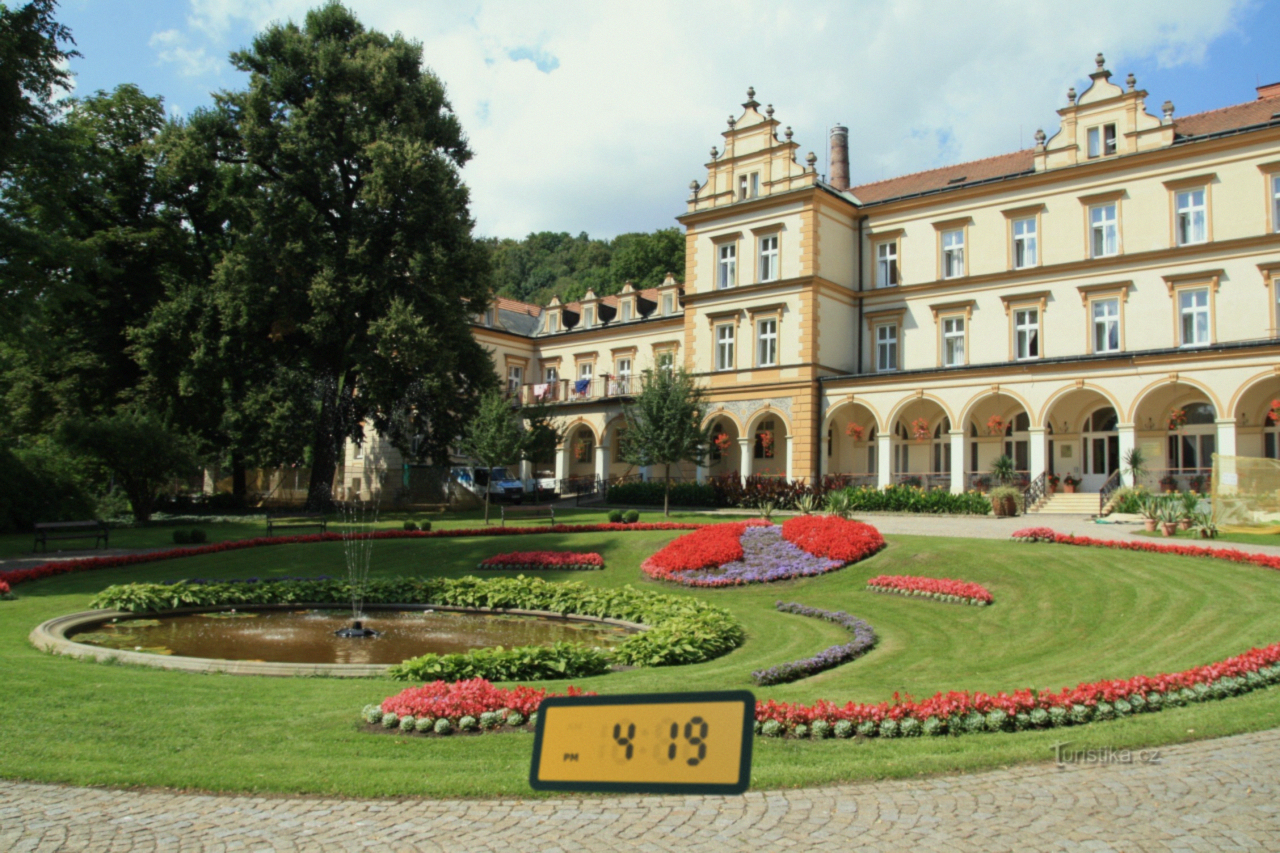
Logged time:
h=4 m=19
